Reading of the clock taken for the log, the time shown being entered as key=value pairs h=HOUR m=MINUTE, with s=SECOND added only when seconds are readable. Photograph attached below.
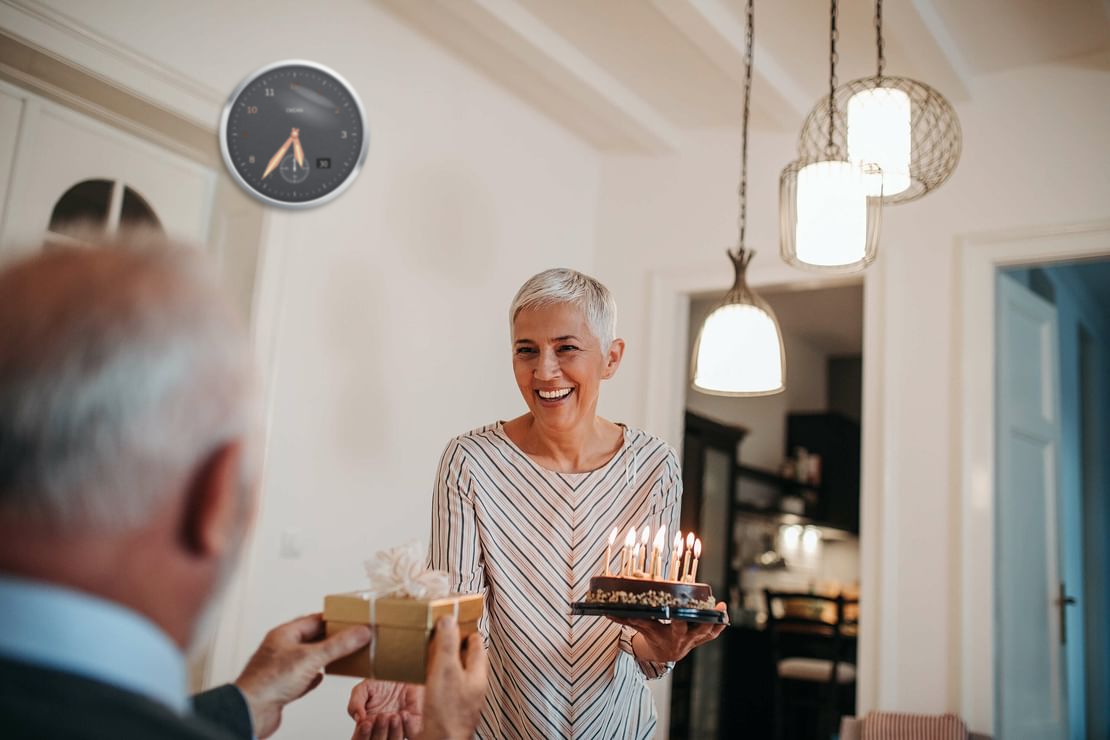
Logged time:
h=5 m=36
